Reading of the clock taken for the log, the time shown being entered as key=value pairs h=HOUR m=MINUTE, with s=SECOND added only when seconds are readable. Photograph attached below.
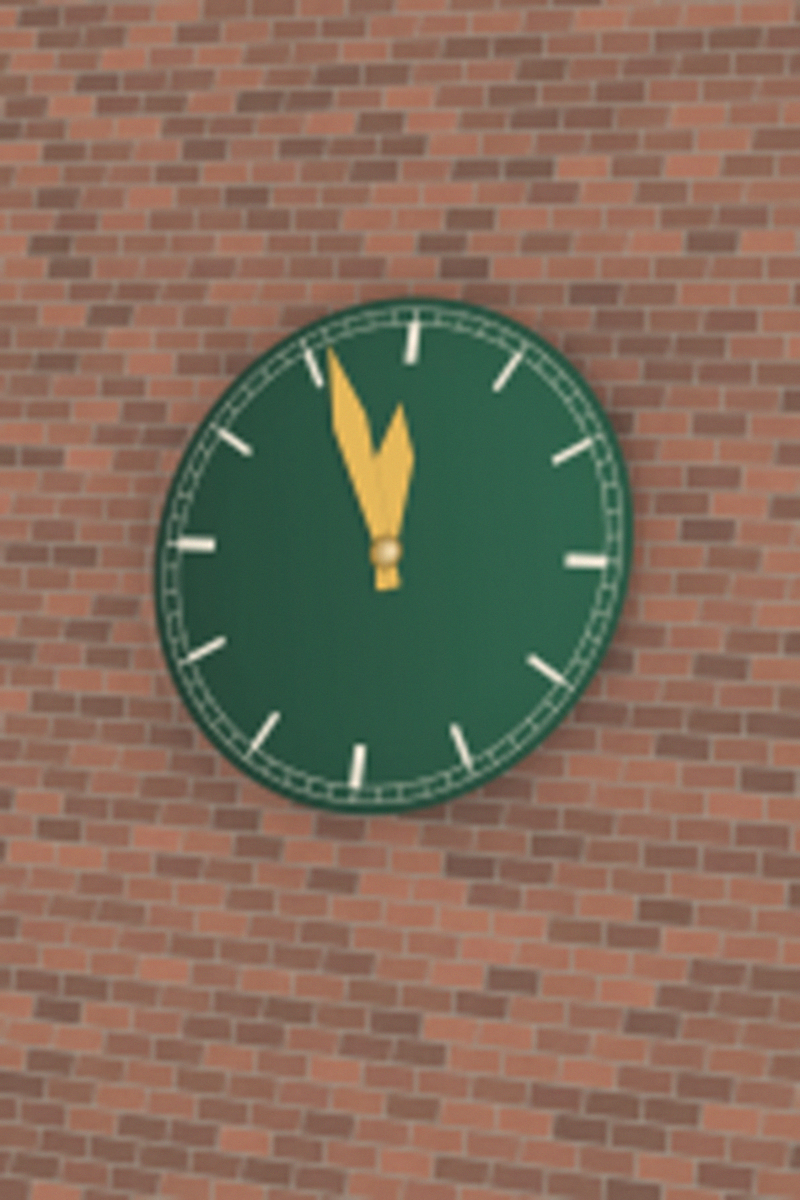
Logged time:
h=11 m=56
